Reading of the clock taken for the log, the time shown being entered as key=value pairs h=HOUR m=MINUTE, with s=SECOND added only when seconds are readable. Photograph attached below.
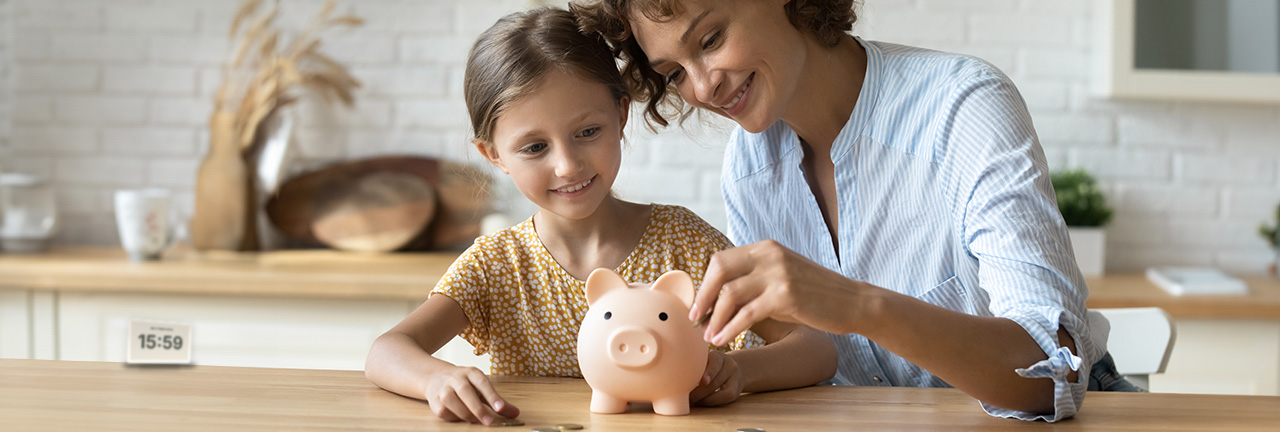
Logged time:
h=15 m=59
